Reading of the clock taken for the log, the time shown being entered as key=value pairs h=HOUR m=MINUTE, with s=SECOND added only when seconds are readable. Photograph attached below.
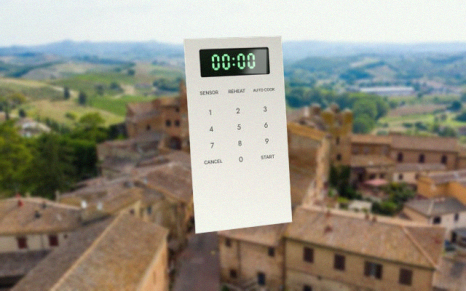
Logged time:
h=0 m=0
